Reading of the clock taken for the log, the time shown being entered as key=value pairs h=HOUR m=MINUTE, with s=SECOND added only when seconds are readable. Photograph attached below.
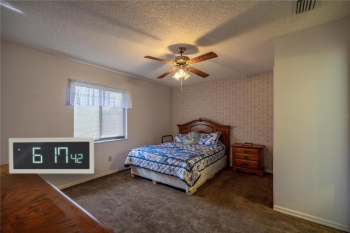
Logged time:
h=6 m=17 s=42
